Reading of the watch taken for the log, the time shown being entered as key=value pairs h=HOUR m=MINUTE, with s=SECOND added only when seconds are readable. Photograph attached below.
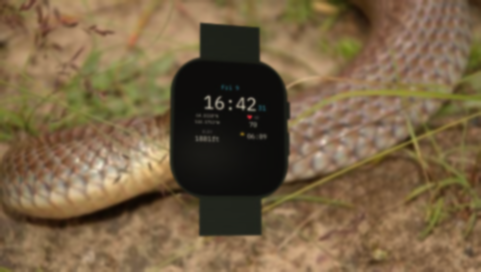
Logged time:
h=16 m=42
